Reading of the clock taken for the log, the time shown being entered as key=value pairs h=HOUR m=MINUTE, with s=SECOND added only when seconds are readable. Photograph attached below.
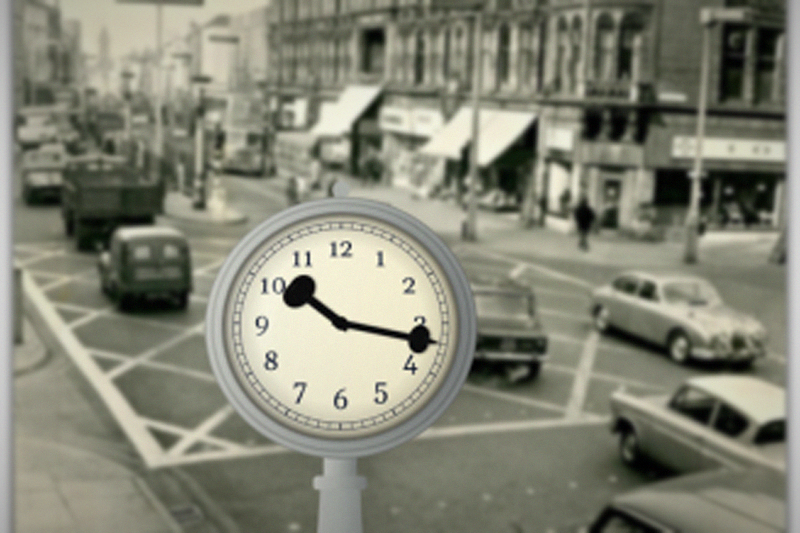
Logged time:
h=10 m=17
